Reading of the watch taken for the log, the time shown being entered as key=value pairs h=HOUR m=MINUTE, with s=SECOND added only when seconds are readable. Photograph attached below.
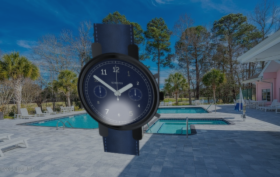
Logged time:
h=1 m=51
